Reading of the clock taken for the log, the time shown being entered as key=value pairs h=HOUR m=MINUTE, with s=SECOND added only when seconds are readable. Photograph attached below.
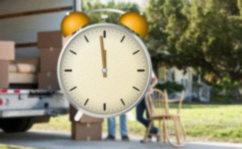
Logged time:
h=11 m=59
